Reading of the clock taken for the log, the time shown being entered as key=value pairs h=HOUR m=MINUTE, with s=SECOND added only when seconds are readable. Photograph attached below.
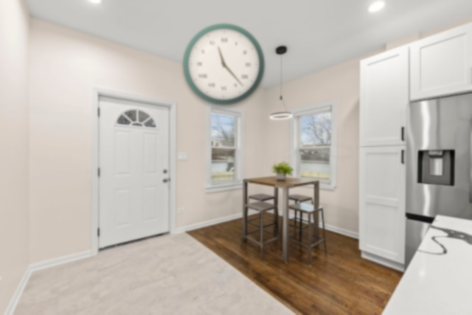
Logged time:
h=11 m=23
